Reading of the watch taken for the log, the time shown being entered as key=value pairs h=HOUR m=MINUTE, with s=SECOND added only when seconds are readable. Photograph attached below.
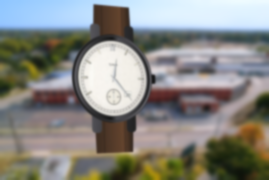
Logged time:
h=12 m=23
